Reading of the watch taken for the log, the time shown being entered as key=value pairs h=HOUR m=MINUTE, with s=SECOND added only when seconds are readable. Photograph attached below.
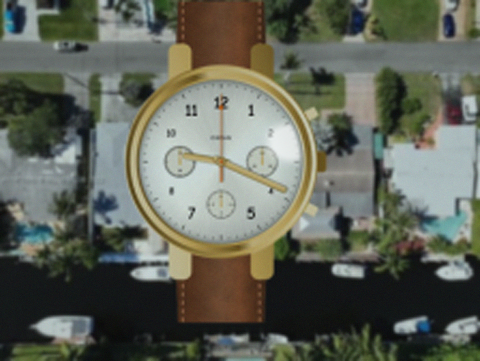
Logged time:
h=9 m=19
